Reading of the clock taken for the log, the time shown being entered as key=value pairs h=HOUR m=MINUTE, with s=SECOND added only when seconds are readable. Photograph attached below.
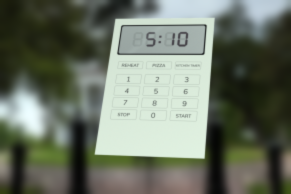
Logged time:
h=5 m=10
